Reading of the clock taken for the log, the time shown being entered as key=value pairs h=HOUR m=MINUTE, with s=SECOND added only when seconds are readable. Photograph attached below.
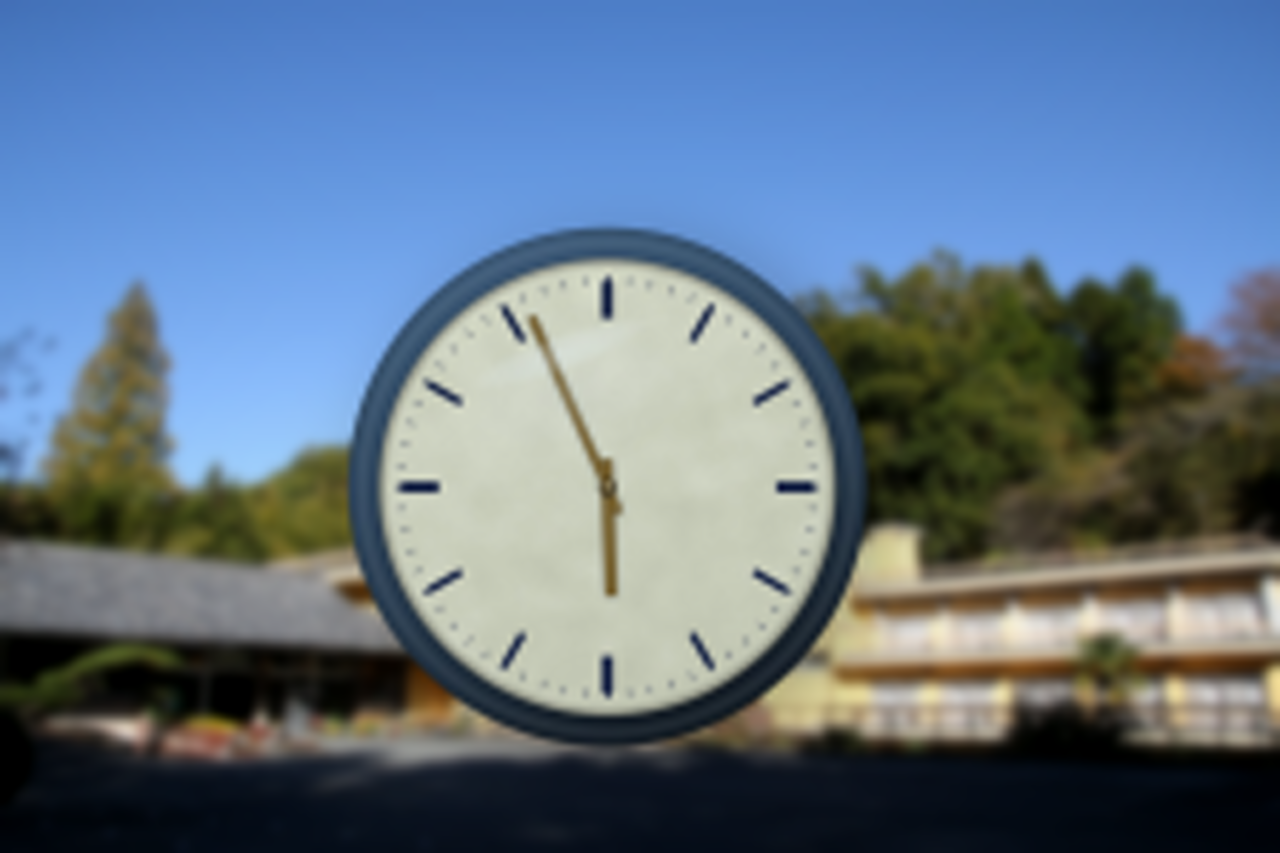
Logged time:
h=5 m=56
